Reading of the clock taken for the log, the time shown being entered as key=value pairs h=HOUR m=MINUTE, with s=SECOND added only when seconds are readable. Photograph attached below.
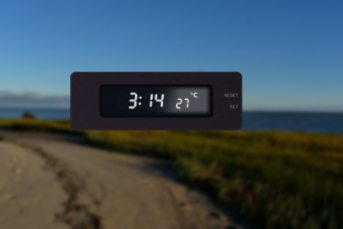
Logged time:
h=3 m=14
